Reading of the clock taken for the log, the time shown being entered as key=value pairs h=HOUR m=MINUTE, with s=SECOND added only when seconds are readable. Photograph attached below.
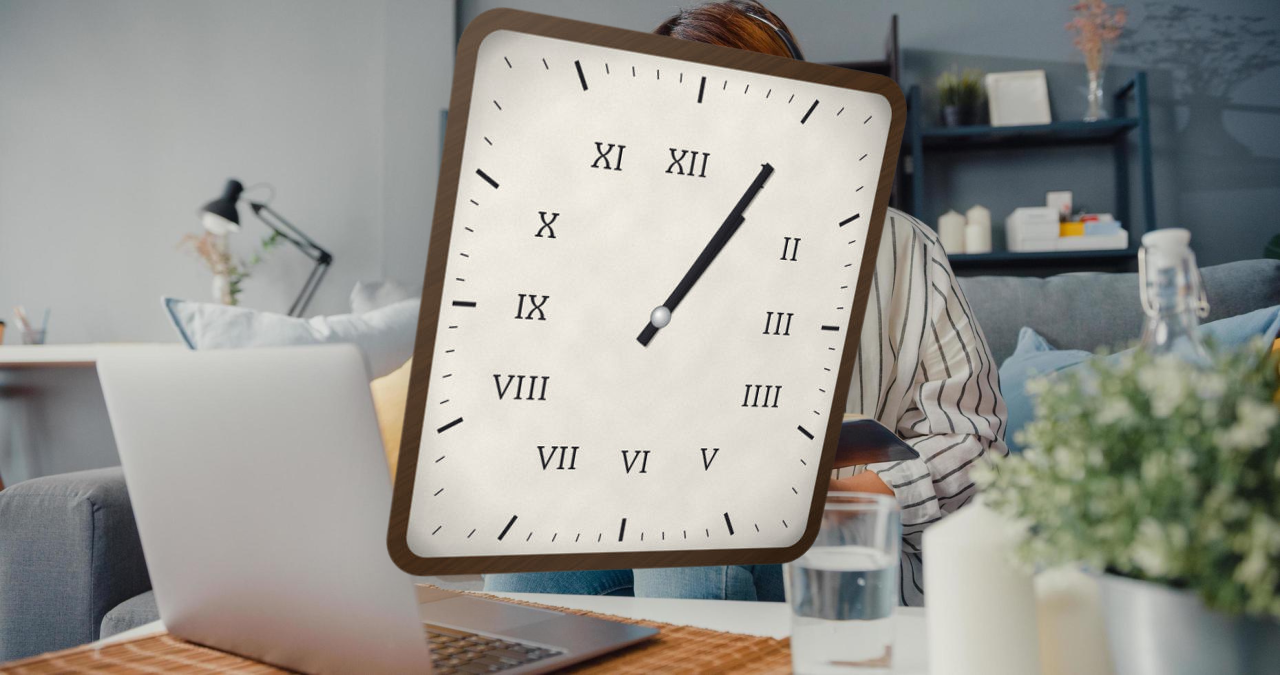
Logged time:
h=1 m=5
